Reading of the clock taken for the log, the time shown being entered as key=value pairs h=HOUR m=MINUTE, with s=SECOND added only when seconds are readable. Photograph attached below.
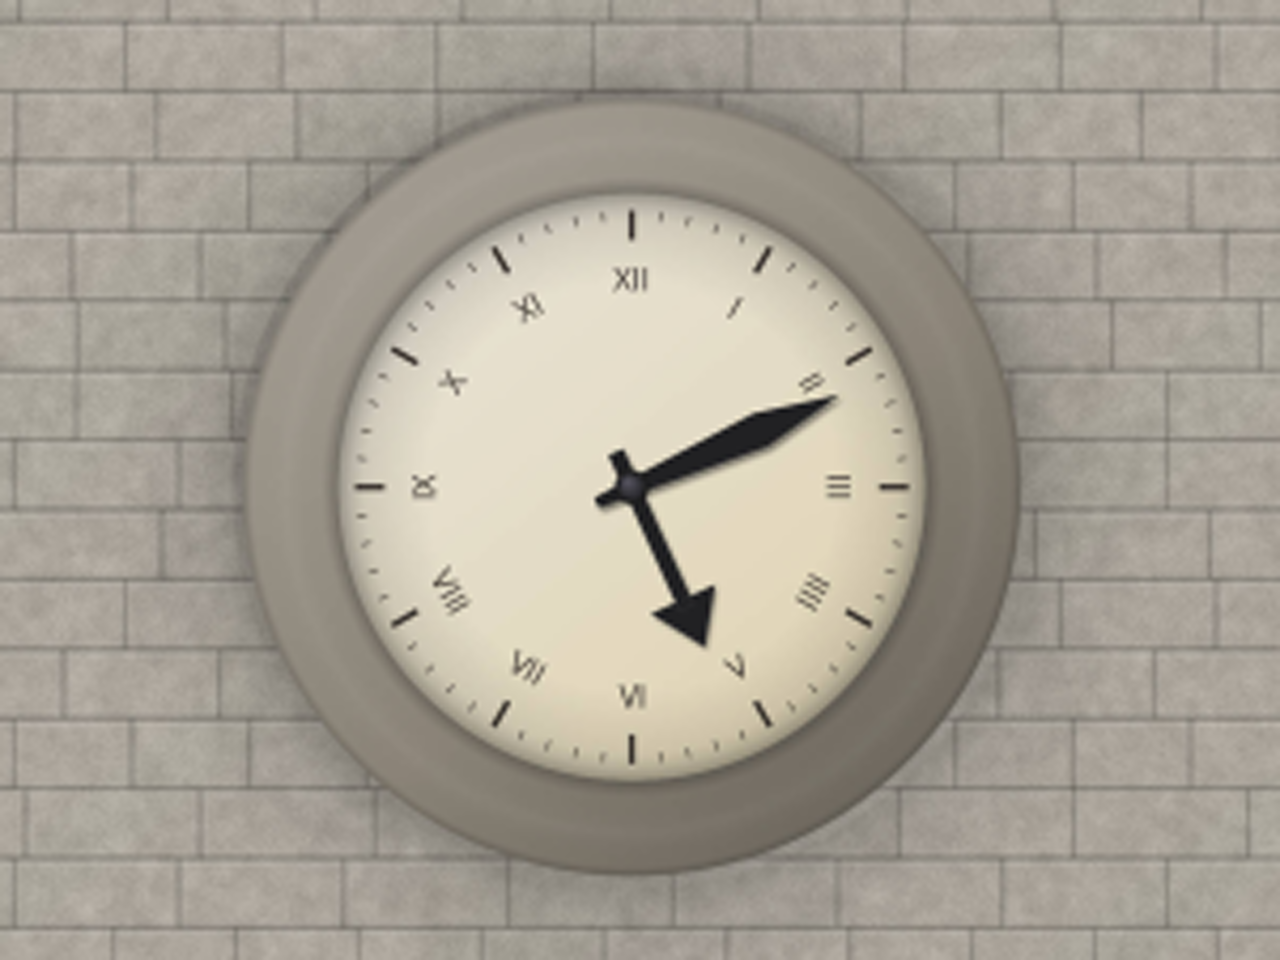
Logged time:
h=5 m=11
